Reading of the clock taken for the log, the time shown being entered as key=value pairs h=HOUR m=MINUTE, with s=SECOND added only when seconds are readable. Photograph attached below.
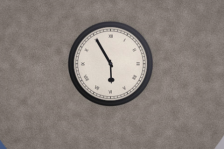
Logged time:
h=5 m=55
